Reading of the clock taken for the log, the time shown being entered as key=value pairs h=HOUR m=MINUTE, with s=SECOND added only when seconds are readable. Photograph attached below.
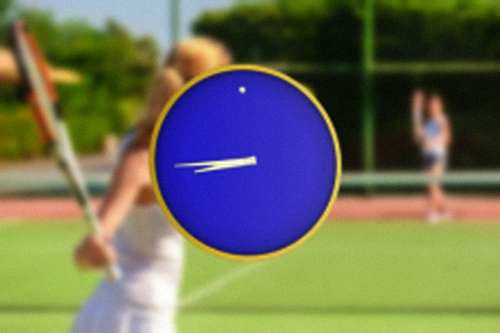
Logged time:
h=8 m=45
